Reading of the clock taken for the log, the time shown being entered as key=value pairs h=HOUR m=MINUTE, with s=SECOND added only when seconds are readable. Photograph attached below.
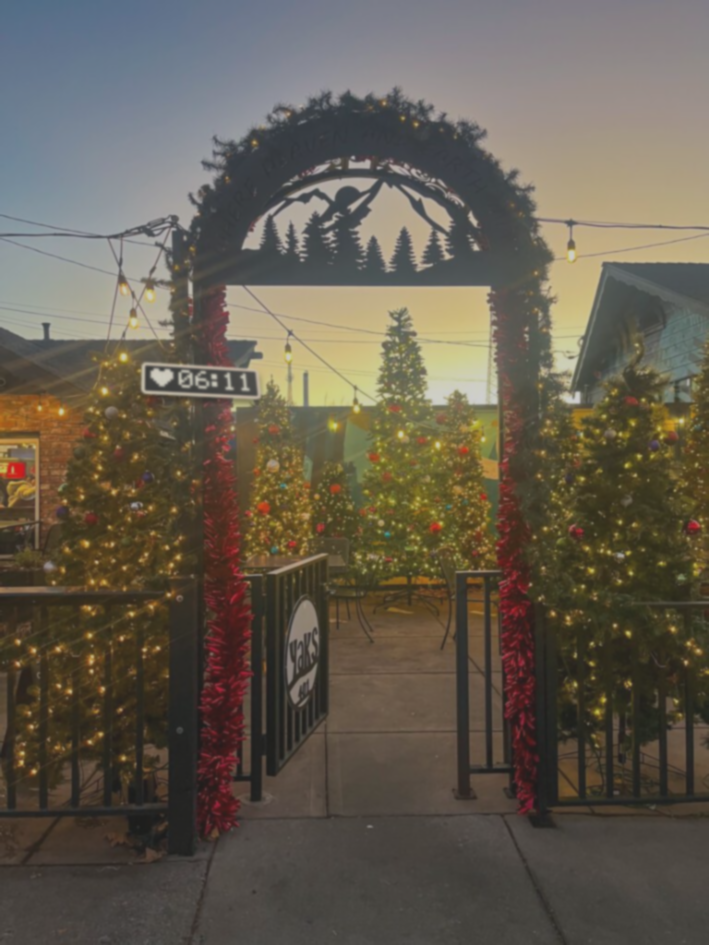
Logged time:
h=6 m=11
